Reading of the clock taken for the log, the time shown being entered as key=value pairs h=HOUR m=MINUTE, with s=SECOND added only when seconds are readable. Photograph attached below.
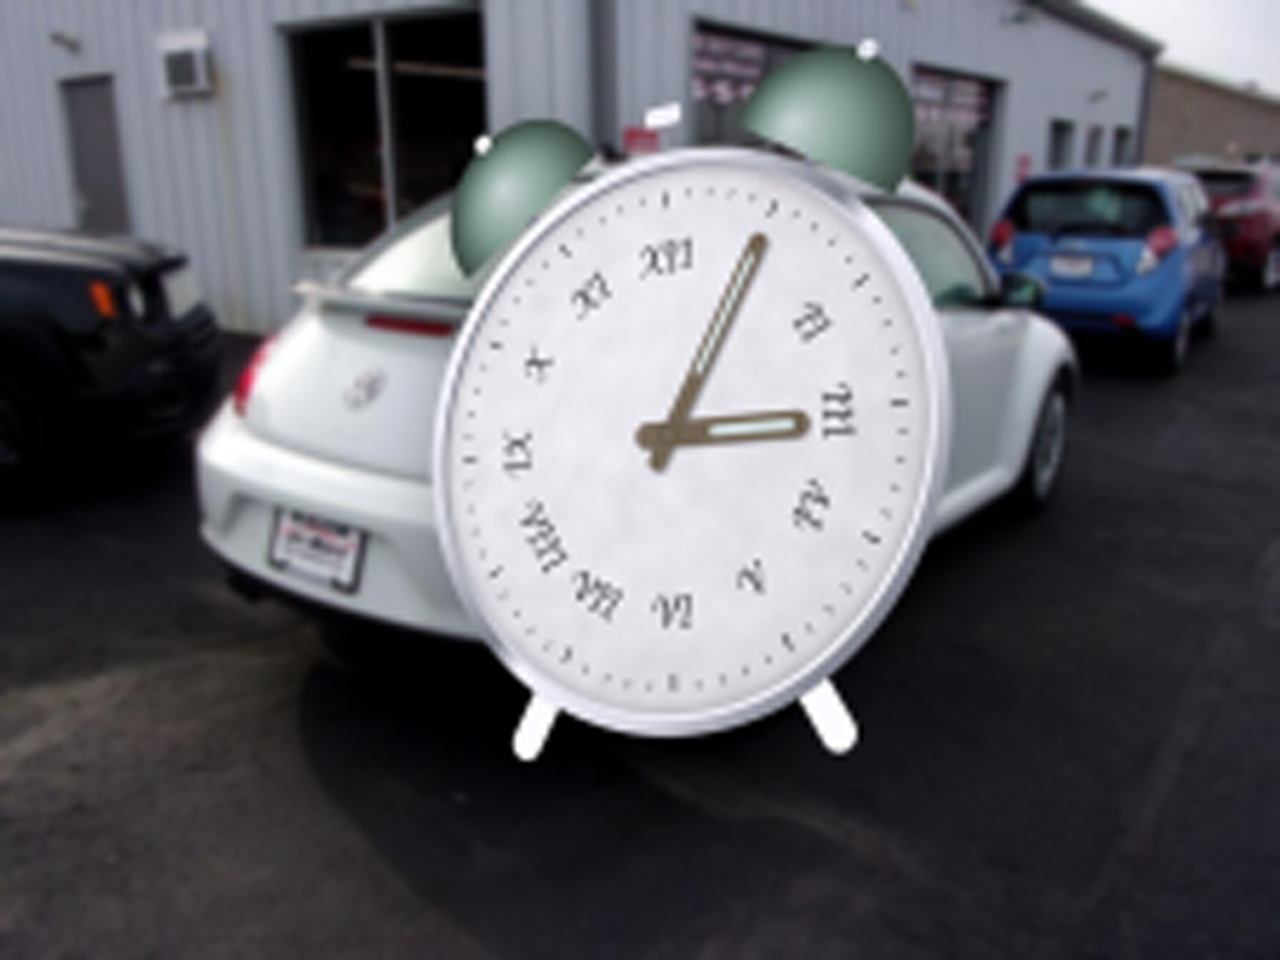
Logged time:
h=3 m=5
